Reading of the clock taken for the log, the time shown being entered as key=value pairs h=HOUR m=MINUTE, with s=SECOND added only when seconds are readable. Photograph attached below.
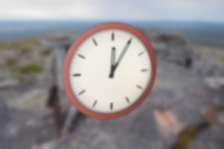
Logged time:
h=12 m=5
